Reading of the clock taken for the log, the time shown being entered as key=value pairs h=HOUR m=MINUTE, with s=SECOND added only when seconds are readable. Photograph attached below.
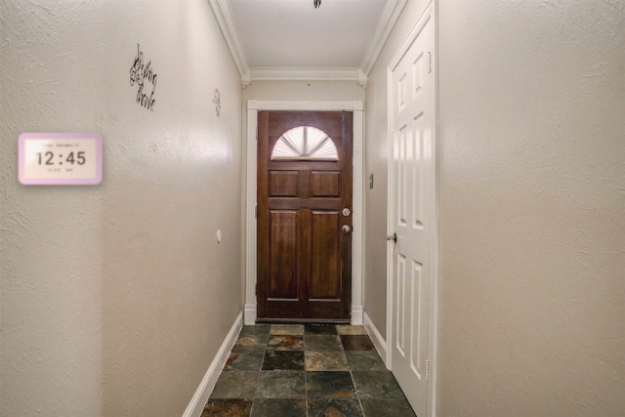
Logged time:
h=12 m=45
